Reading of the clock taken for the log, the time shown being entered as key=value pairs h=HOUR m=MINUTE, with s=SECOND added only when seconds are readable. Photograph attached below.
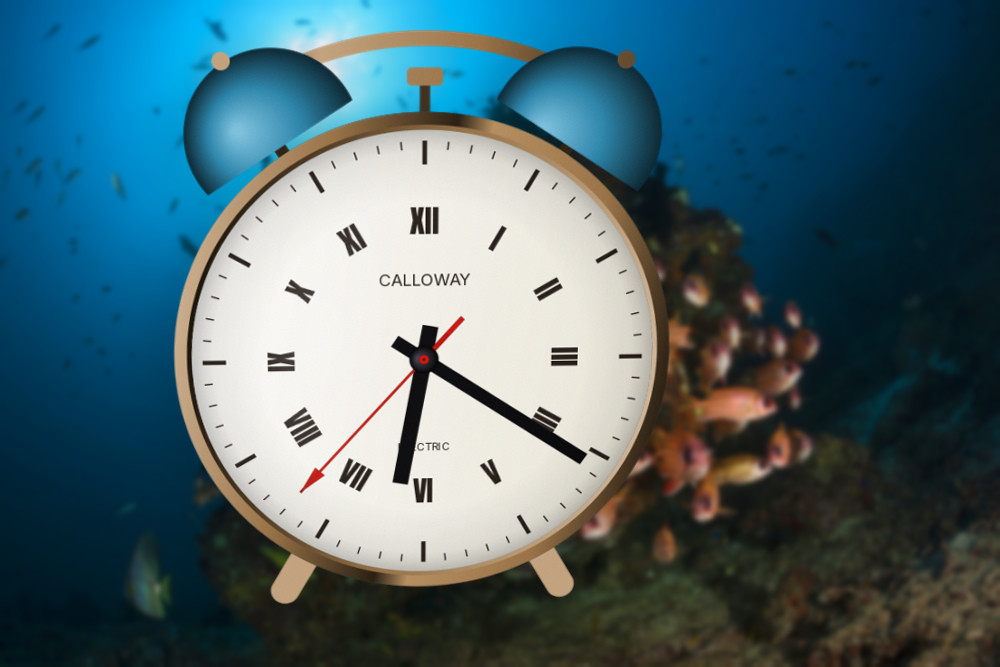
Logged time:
h=6 m=20 s=37
